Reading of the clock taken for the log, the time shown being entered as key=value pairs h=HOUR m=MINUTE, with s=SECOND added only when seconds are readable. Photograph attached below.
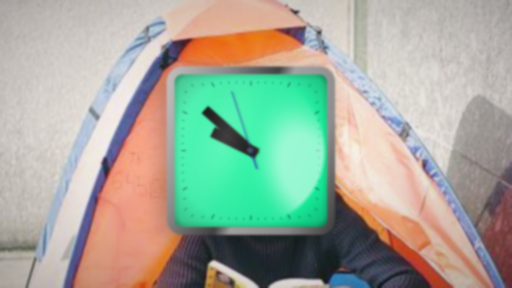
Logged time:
h=9 m=51 s=57
